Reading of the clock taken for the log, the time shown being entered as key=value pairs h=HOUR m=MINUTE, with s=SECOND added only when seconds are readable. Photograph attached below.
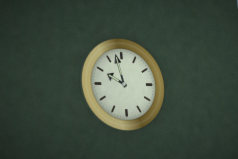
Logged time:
h=9 m=58
